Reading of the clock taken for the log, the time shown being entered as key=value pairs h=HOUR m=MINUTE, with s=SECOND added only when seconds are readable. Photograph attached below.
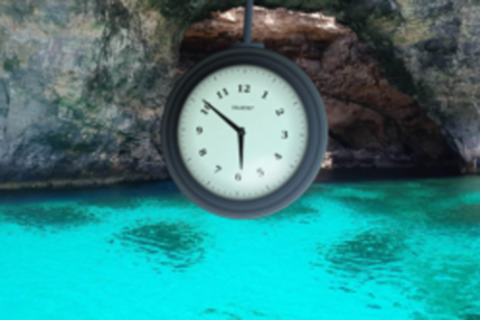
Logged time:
h=5 m=51
